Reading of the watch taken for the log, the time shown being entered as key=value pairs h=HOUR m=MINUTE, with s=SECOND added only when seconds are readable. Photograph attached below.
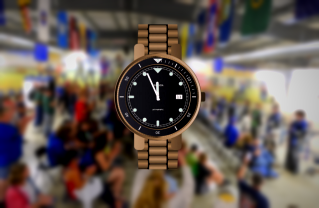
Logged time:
h=11 m=56
